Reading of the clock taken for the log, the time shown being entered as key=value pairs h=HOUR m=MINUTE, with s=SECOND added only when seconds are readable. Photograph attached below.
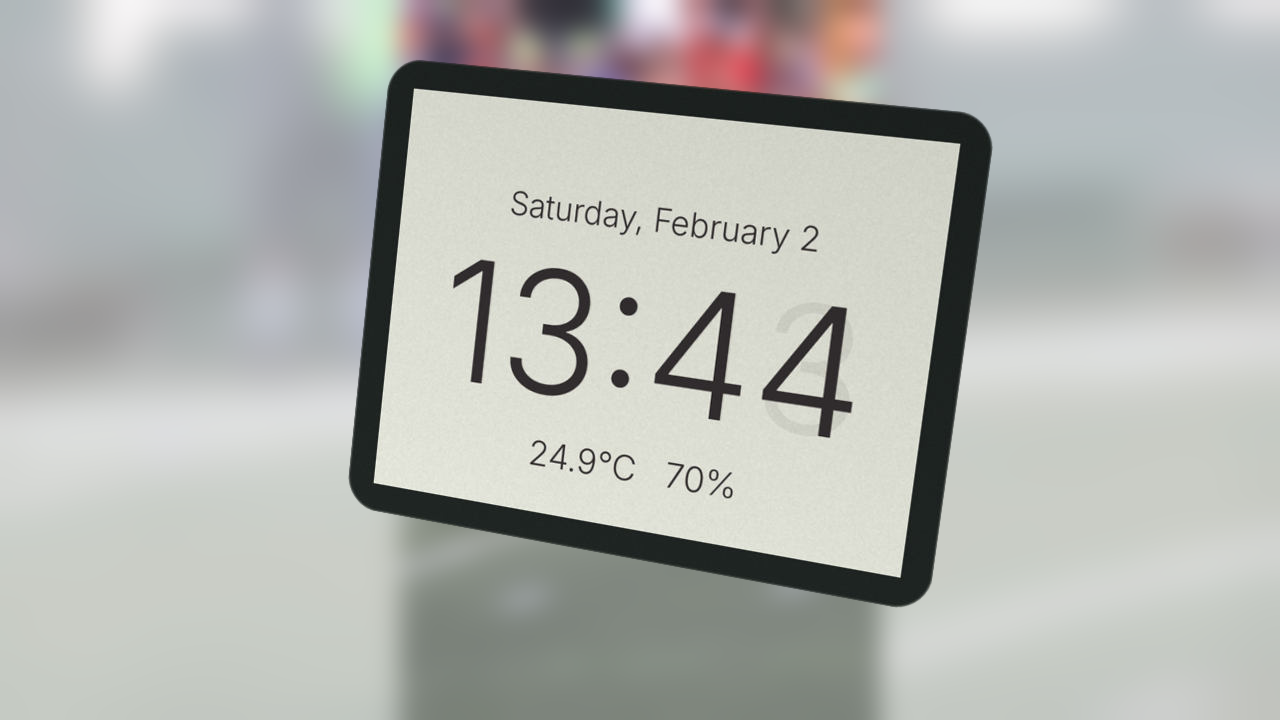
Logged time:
h=13 m=44
